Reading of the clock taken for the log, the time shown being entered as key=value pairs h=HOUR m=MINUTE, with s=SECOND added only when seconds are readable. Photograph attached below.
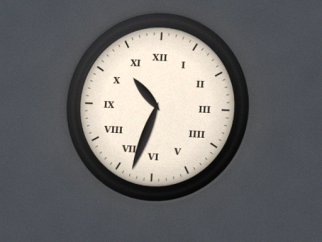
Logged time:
h=10 m=33
